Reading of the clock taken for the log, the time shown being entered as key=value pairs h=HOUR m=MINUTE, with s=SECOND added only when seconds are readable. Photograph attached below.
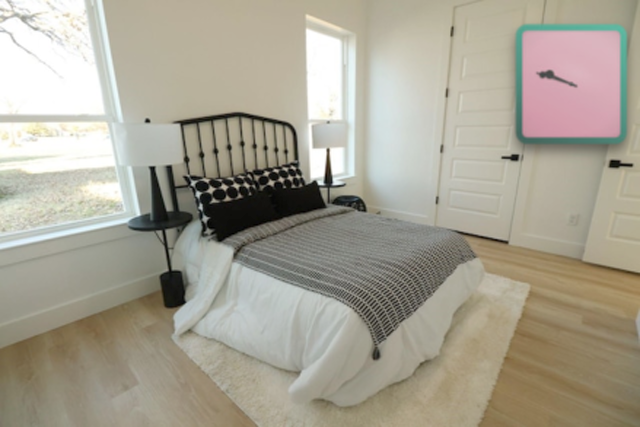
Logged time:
h=9 m=48
